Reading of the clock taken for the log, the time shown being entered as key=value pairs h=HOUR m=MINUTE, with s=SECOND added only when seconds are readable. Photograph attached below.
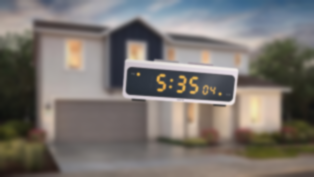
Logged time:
h=5 m=35
